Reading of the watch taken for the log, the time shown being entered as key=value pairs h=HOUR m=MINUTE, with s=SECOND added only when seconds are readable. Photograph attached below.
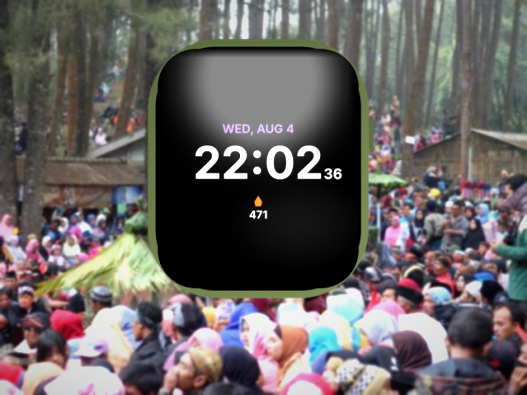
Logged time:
h=22 m=2 s=36
